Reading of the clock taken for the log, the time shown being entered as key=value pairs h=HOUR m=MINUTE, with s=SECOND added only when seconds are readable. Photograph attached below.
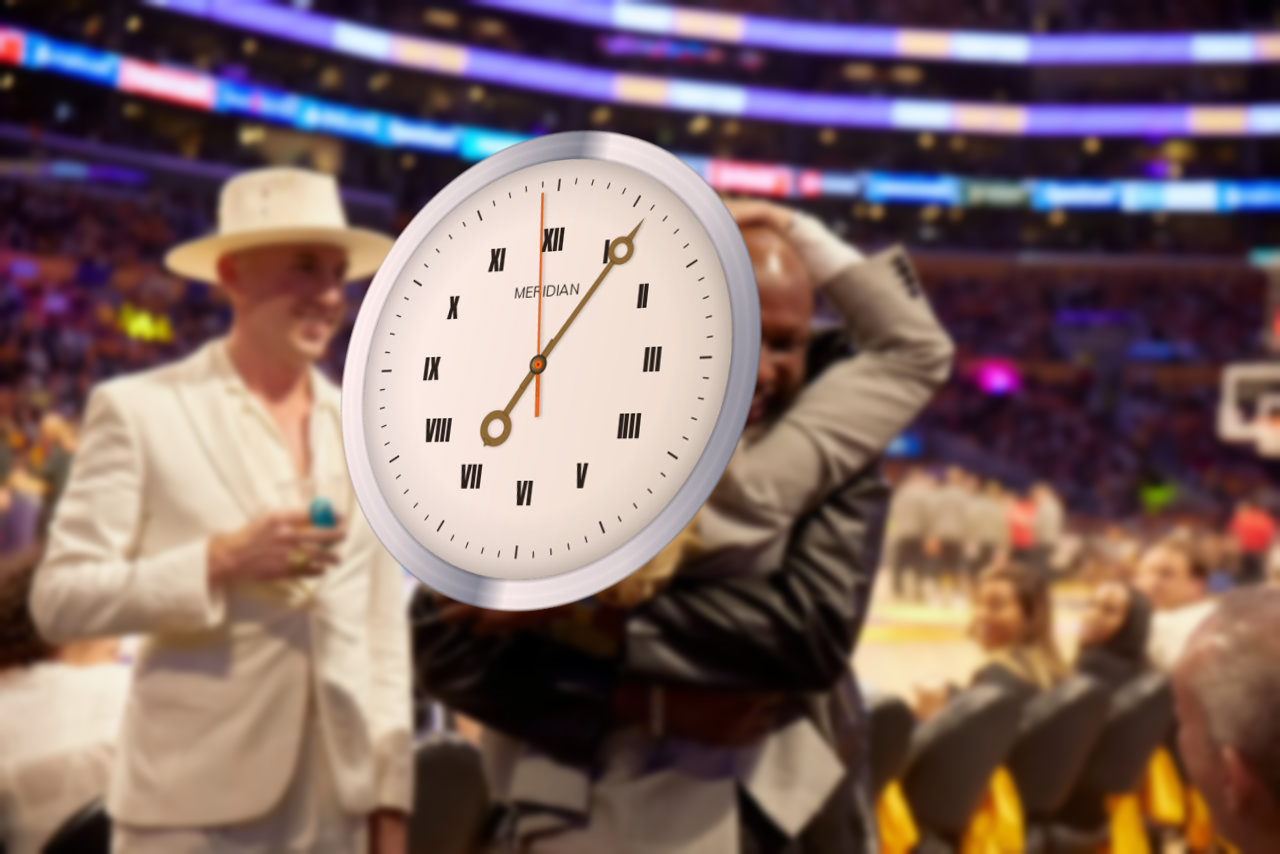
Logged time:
h=7 m=5 s=59
